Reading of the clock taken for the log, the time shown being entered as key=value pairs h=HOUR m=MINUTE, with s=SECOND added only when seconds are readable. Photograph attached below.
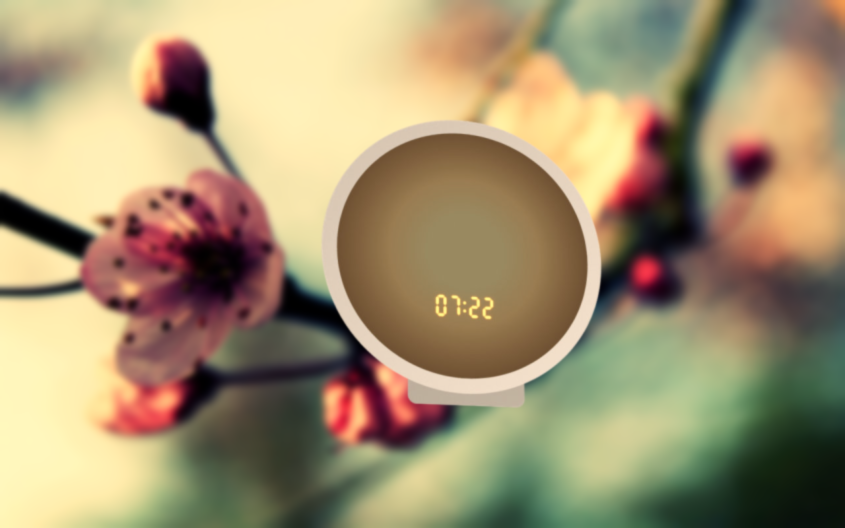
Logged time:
h=7 m=22
